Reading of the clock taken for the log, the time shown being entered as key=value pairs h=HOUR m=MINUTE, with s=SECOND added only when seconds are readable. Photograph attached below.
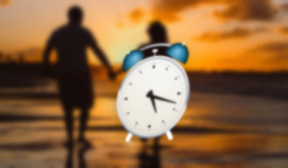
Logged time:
h=5 m=18
